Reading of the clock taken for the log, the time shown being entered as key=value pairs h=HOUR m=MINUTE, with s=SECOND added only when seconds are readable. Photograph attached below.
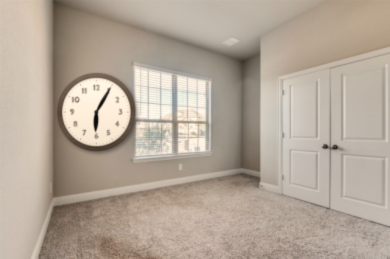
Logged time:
h=6 m=5
